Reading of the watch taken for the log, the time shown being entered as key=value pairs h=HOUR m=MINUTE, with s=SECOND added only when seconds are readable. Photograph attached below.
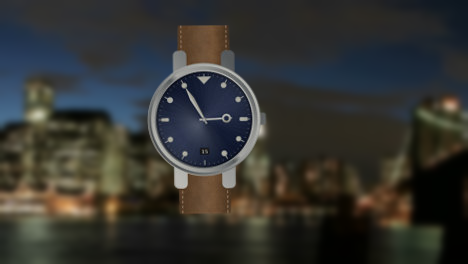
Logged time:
h=2 m=55
